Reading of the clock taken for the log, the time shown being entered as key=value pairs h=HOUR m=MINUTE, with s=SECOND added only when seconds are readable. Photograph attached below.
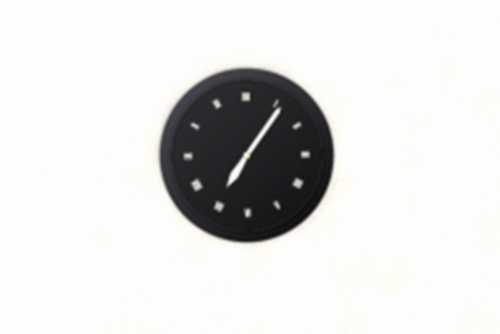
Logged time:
h=7 m=6
